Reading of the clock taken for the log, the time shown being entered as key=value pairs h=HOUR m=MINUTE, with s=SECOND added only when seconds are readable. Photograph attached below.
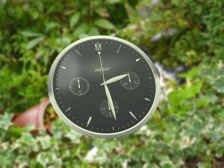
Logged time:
h=2 m=29
